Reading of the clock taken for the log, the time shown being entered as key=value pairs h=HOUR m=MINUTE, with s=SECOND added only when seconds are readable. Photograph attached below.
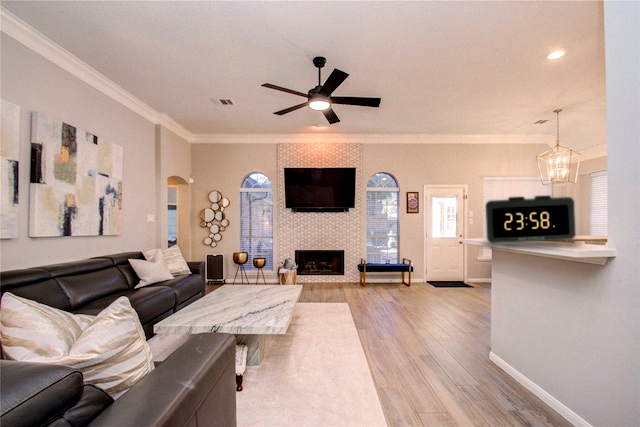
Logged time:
h=23 m=58
